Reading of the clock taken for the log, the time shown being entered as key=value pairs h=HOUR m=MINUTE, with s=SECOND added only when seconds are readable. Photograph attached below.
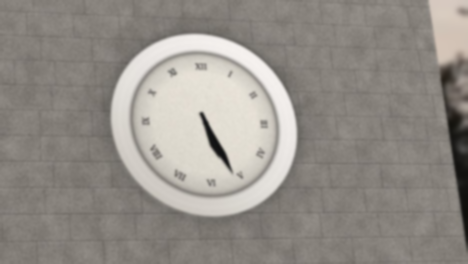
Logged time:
h=5 m=26
